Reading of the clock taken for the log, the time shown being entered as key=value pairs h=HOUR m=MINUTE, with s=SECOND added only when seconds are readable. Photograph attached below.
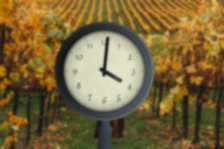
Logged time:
h=4 m=1
